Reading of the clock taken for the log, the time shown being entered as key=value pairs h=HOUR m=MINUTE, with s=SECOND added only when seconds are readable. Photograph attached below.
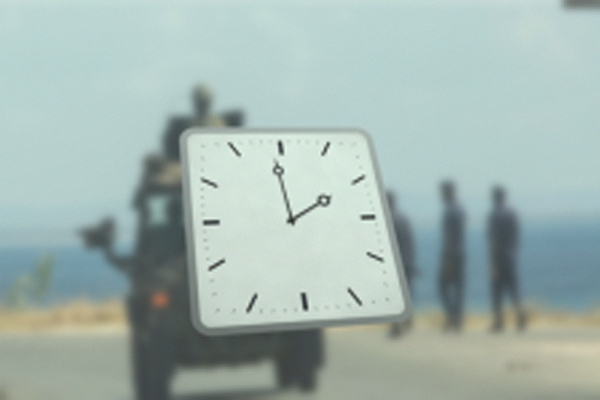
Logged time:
h=1 m=59
